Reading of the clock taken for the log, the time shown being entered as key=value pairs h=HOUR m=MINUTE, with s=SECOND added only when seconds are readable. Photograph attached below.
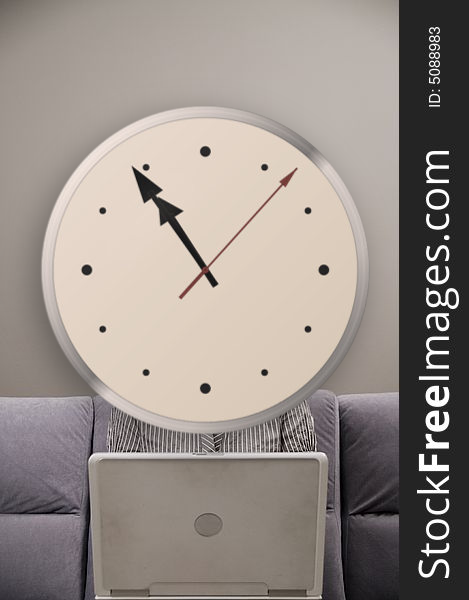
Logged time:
h=10 m=54 s=7
